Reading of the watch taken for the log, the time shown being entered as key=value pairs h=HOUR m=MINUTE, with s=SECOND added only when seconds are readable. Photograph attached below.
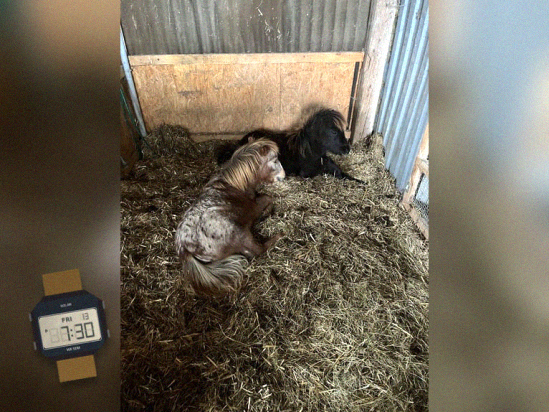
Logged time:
h=7 m=30
